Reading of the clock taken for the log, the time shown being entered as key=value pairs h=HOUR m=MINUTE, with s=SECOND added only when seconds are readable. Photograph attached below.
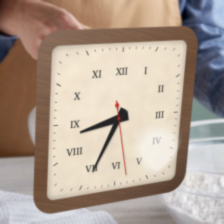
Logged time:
h=8 m=34 s=28
